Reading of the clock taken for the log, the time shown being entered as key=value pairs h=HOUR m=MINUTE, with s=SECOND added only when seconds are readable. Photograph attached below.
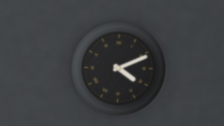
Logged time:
h=4 m=11
